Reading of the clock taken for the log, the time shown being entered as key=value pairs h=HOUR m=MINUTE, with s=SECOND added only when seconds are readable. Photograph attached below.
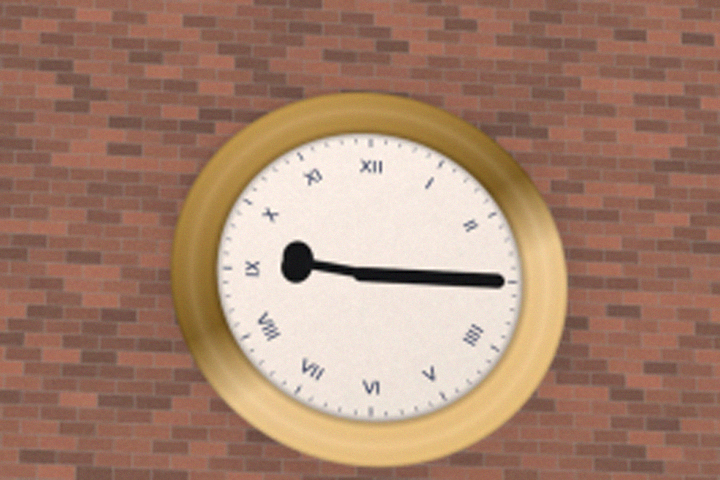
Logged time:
h=9 m=15
